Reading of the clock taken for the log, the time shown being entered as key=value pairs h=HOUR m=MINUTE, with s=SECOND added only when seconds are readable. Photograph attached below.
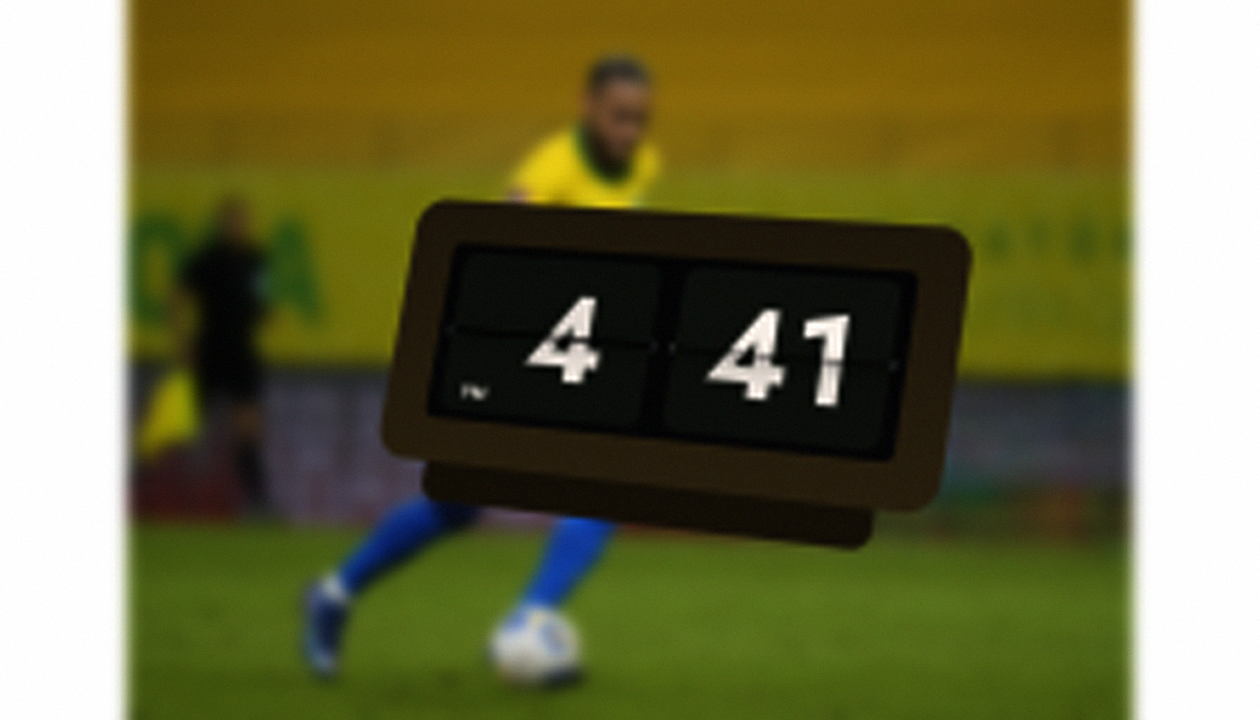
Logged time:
h=4 m=41
